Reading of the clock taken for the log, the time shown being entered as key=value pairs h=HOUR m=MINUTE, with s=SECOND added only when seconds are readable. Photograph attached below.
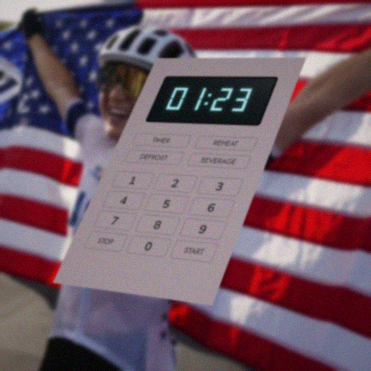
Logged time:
h=1 m=23
